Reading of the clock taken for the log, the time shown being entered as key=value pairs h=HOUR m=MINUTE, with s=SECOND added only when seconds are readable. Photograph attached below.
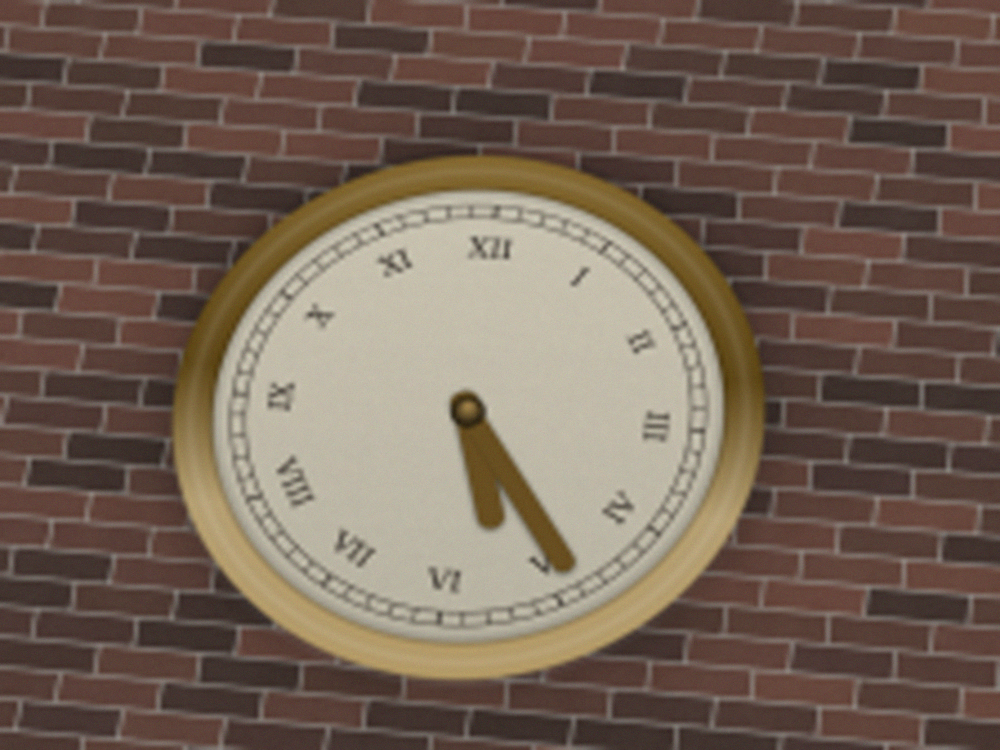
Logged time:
h=5 m=24
